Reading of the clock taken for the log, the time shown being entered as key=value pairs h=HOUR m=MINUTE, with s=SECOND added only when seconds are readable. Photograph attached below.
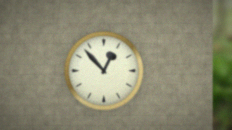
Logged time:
h=12 m=53
